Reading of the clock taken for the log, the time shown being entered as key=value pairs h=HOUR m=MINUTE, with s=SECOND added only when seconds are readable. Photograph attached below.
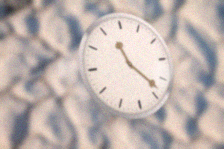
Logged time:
h=11 m=23
